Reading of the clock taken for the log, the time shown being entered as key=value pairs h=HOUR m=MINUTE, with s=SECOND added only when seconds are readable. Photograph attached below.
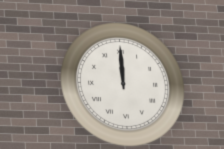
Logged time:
h=12 m=0
